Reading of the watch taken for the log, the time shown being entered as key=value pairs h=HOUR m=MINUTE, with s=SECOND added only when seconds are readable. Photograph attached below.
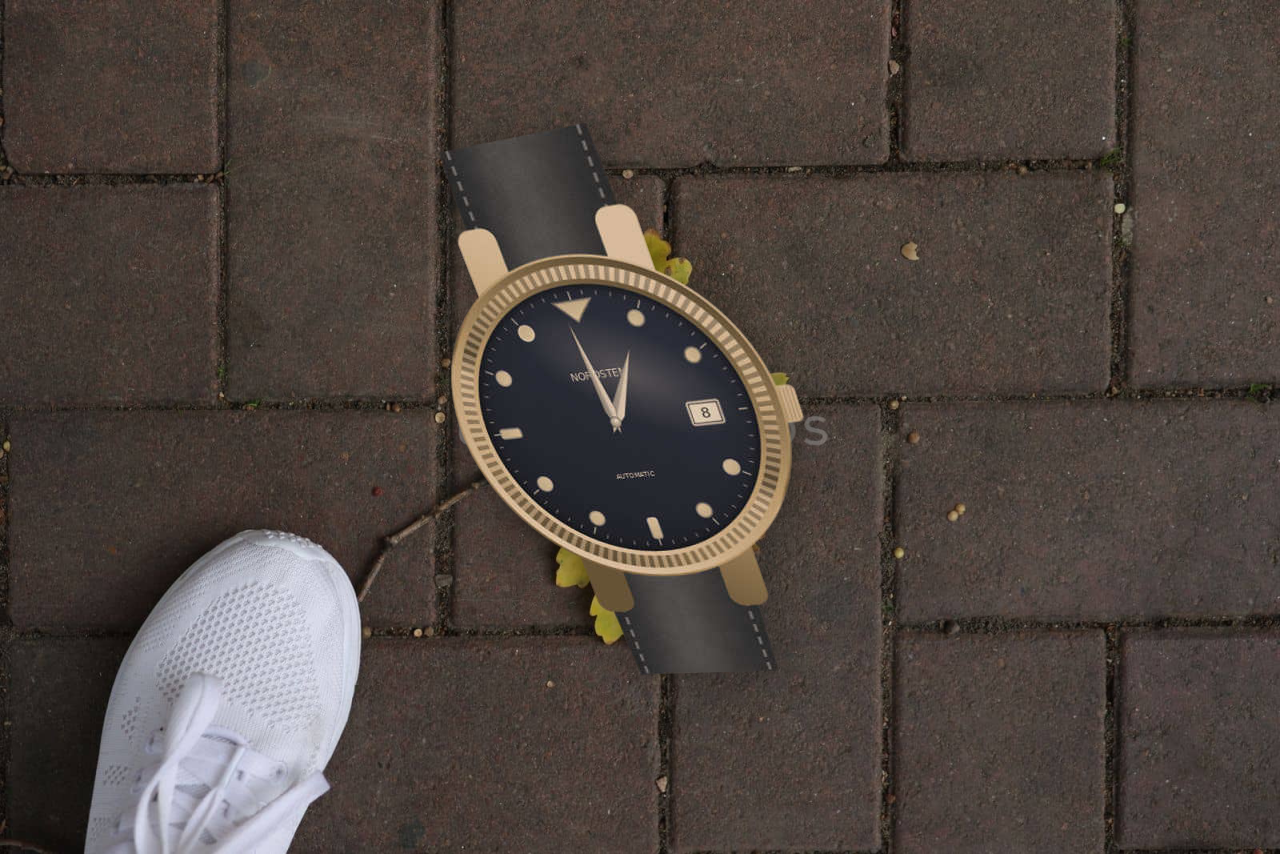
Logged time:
h=12 m=59
